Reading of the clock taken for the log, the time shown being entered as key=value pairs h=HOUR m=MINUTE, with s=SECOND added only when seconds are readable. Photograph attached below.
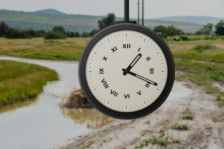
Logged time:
h=1 m=19
